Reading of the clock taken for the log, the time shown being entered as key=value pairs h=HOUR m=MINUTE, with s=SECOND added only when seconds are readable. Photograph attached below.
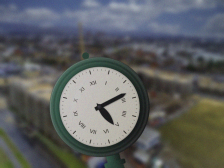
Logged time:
h=5 m=13
